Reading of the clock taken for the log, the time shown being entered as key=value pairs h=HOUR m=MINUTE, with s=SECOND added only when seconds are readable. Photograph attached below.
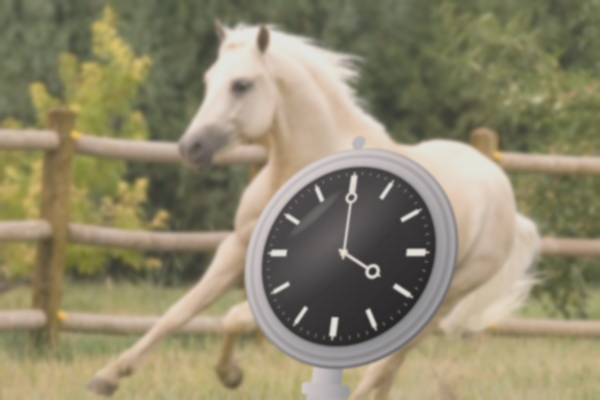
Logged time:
h=4 m=0
